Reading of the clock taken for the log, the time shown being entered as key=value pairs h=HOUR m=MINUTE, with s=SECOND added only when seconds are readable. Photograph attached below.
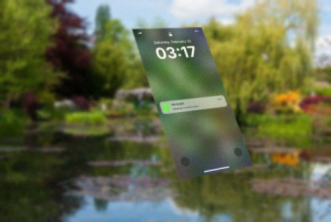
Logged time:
h=3 m=17
